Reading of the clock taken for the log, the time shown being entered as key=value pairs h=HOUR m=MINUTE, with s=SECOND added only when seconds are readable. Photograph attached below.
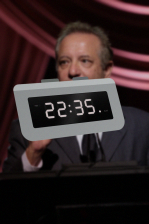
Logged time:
h=22 m=35
